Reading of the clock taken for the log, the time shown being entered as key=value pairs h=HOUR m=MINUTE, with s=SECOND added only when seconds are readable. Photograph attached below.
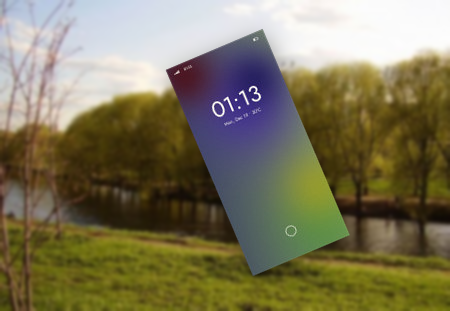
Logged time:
h=1 m=13
